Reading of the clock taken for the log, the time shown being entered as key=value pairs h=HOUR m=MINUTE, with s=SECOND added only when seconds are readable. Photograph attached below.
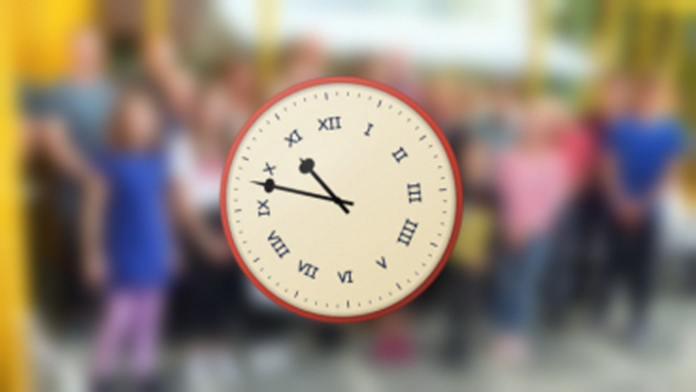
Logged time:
h=10 m=48
